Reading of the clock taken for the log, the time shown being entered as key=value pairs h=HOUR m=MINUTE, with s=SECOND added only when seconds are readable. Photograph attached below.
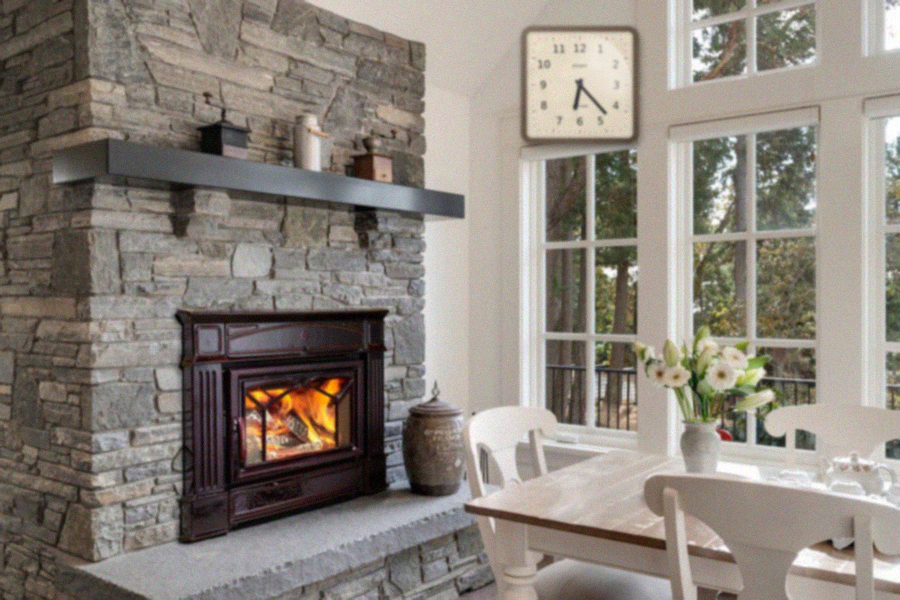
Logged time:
h=6 m=23
